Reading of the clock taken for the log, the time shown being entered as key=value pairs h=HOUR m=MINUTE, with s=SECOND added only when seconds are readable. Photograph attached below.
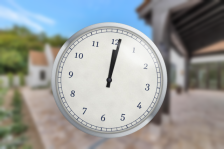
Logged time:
h=12 m=1
